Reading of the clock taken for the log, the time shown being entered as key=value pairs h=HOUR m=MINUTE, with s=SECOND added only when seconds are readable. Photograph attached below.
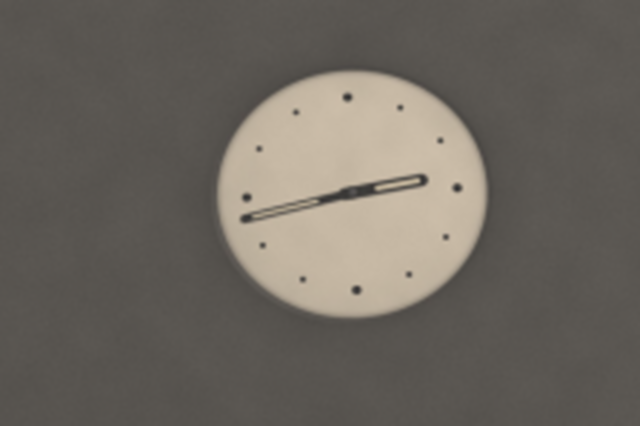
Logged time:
h=2 m=43
